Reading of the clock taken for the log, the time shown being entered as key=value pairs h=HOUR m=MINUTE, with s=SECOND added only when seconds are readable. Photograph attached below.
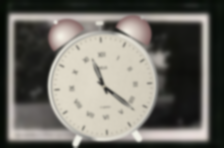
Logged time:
h=11 m=22
